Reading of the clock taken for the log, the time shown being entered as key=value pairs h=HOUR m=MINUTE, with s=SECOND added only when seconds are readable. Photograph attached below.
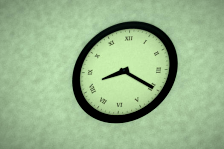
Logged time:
h=8 m=20
